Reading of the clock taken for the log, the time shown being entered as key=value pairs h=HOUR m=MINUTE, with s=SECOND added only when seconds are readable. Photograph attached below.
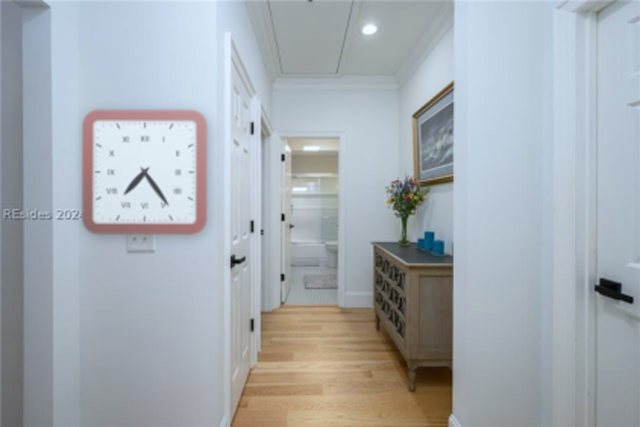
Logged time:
h=7 m=24
